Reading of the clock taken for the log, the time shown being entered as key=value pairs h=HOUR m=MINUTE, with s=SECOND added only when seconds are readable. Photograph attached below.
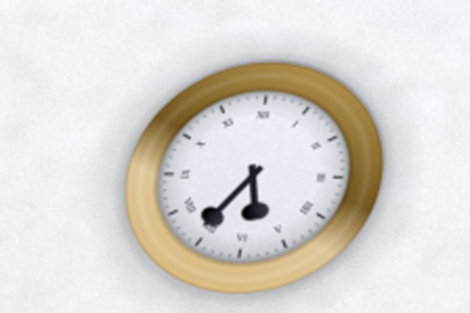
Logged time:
h=5 m=36
